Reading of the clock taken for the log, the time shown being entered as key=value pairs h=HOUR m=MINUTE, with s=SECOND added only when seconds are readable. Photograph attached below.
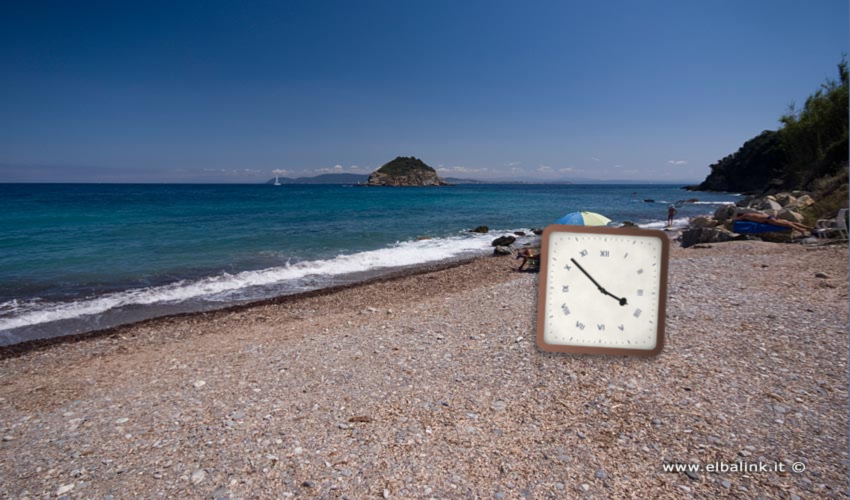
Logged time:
h=3 m=52
